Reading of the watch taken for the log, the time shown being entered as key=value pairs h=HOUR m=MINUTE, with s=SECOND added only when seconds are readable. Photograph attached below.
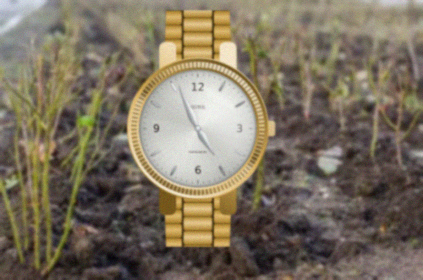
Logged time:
h=4 m=56
